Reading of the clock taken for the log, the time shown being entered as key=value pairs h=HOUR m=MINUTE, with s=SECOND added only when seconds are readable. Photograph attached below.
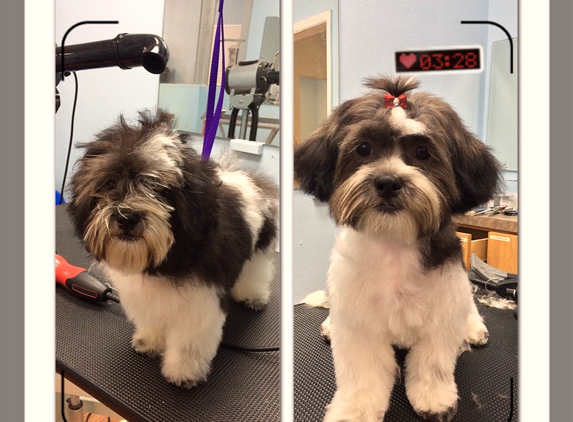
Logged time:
h=3 m=28
